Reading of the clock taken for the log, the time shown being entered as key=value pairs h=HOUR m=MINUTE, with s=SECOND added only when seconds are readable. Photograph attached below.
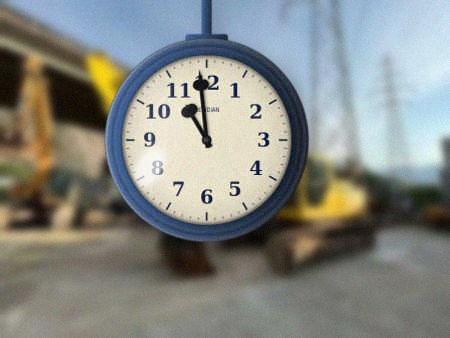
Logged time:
h=10 m=59
